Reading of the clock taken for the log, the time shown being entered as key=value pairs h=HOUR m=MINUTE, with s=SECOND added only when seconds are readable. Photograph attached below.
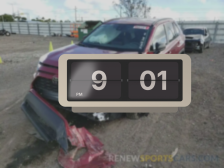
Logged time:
h=9 m=1
